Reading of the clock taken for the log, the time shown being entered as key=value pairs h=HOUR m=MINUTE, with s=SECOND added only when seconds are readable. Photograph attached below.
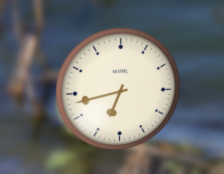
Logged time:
h=6 m=43
